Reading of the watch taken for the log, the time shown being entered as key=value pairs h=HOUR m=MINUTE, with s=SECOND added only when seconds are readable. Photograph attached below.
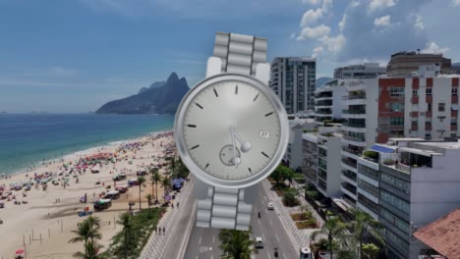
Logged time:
h=4 m=28
